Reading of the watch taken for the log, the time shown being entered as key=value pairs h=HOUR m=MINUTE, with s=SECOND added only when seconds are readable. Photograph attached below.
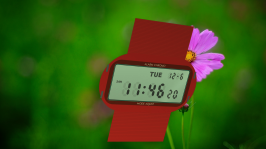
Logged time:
h=11 m=46 s=20
